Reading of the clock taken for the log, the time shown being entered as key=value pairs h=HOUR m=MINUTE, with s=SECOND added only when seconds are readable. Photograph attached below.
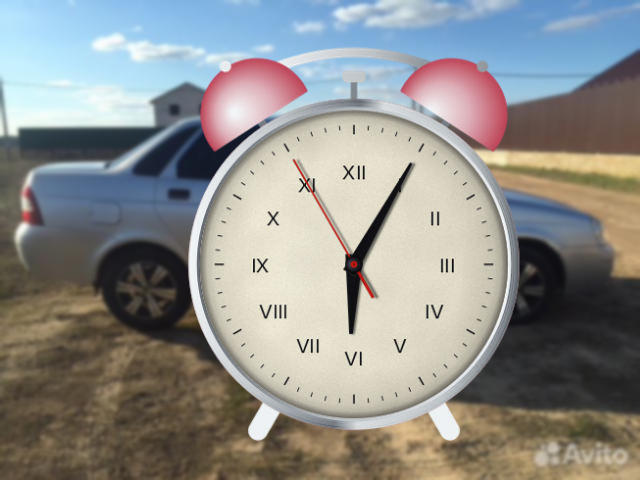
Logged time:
h=6 m=4 s=55
